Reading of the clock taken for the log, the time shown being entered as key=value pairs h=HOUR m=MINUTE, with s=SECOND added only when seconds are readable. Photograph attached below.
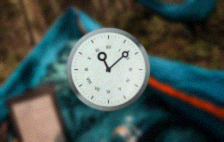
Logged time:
h=11 m=8
